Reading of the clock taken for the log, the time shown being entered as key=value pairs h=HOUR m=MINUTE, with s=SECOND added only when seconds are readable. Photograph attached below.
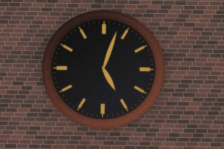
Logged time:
h=5 m=3
